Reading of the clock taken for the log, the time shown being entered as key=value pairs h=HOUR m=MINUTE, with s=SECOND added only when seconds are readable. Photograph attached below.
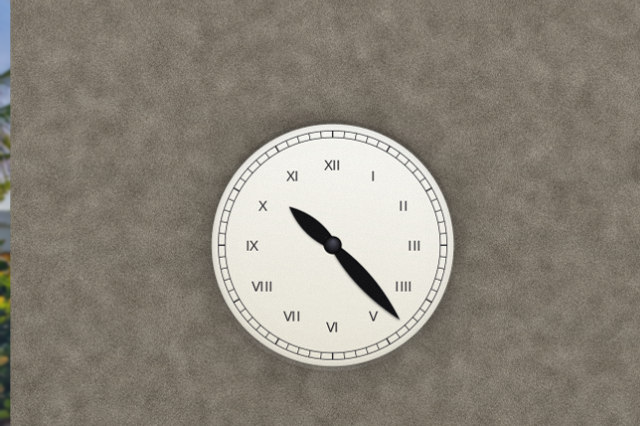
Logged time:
h=10 m=23
